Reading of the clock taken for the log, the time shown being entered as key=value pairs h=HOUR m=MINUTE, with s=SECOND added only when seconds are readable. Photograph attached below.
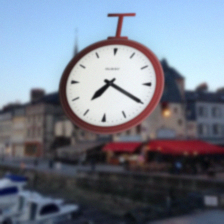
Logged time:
h=7 m=20
